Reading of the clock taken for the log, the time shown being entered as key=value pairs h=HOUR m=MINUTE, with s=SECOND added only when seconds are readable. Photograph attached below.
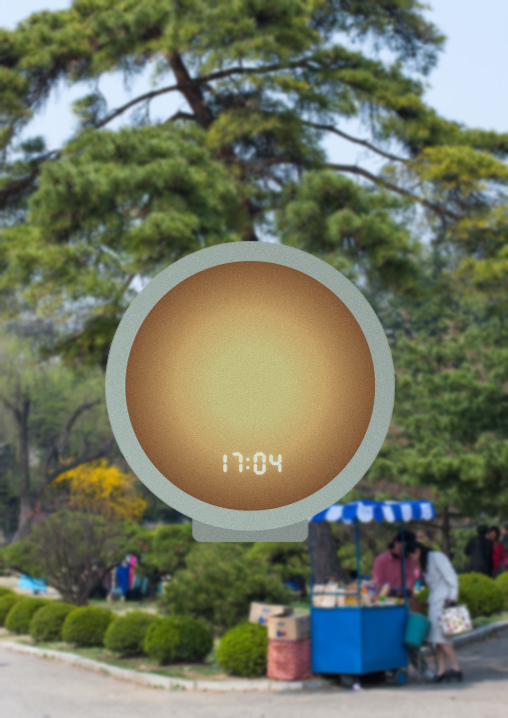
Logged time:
h=17 m=4
